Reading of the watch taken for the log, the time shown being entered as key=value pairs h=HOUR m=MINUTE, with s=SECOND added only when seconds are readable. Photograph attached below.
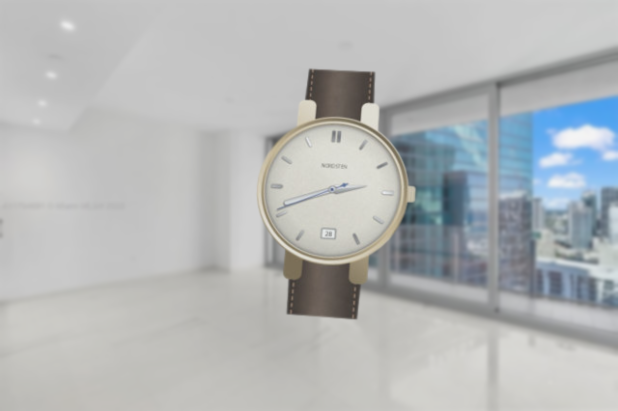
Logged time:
h=2 m=41 s=41
